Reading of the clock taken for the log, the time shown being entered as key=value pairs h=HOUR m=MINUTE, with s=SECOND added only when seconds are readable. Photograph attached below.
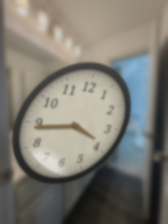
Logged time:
h=3 m=44
